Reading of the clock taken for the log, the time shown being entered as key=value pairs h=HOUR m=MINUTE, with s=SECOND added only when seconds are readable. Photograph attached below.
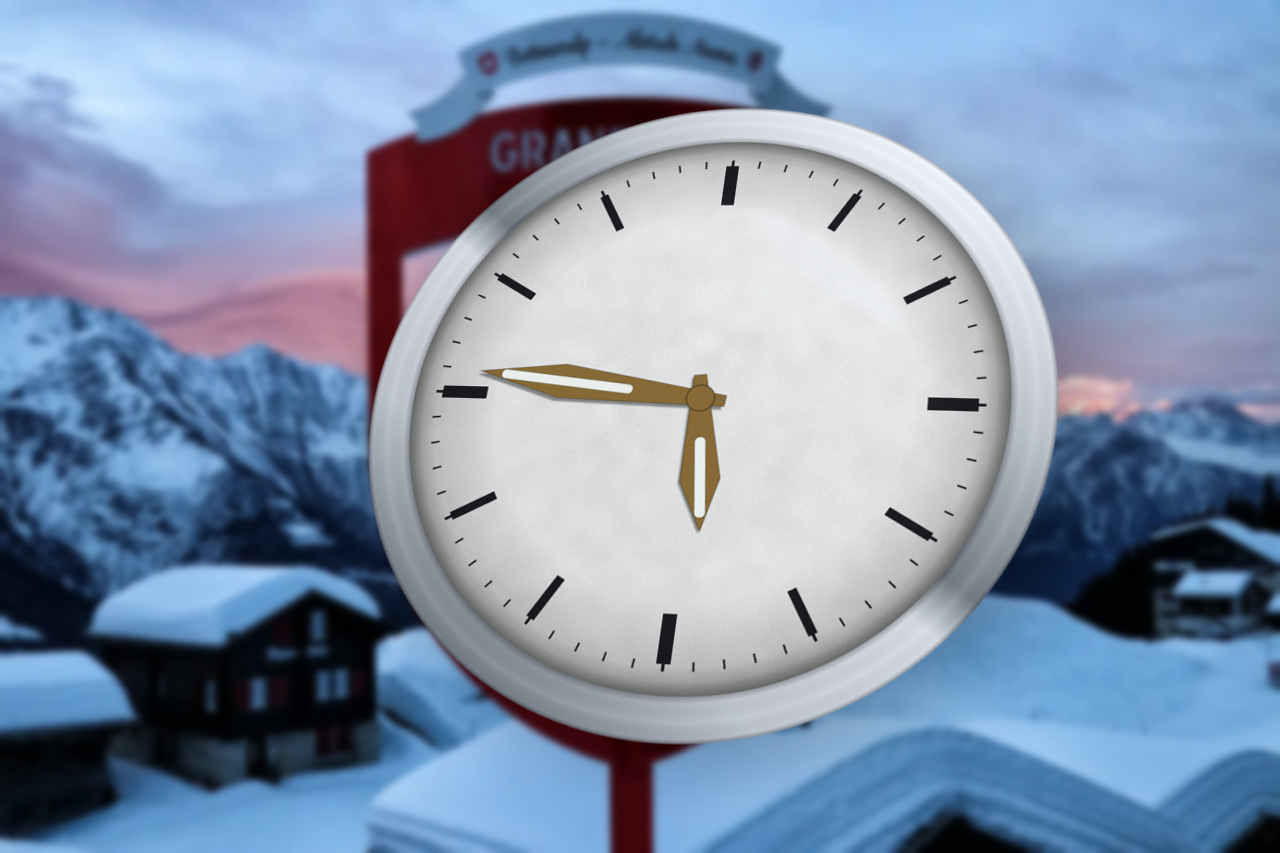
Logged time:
h=5 m=46
